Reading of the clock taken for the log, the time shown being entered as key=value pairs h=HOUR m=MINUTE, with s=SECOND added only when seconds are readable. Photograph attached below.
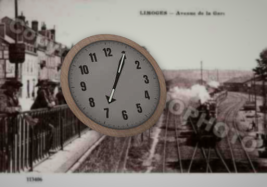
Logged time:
h=7 m=5
